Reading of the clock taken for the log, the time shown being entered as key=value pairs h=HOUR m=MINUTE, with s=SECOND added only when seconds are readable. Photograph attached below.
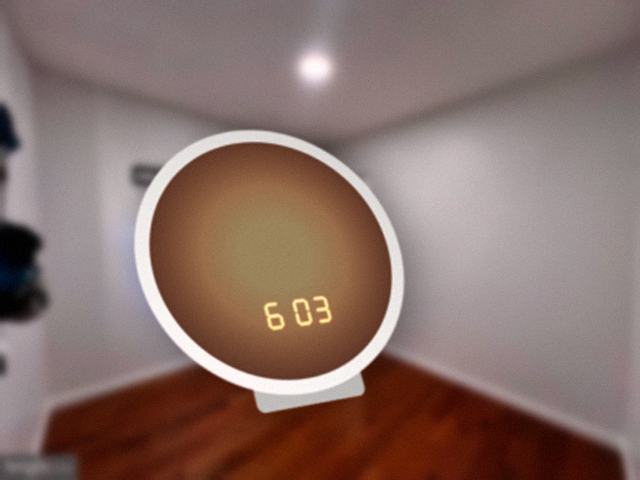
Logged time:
h=6 m=3
